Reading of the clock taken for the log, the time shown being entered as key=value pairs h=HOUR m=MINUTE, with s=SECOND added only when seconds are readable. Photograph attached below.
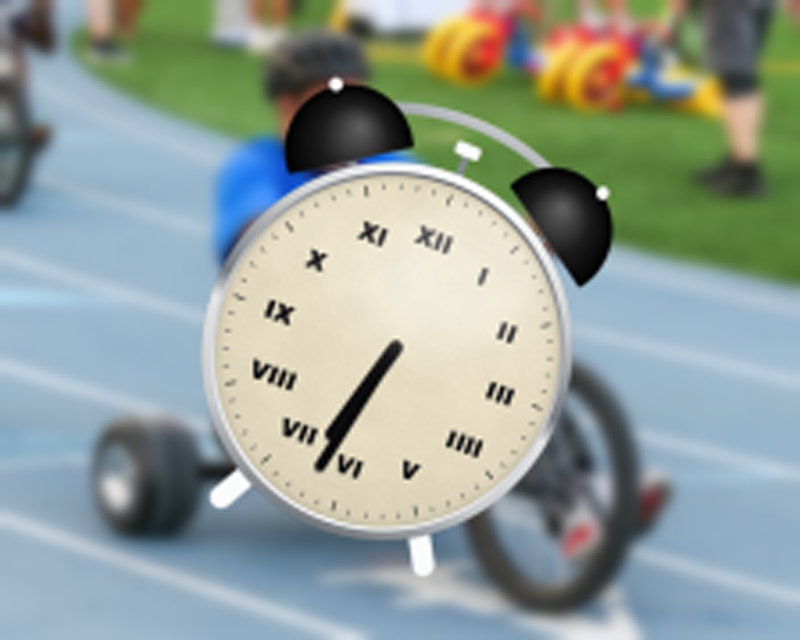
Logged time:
h=6 m=32
